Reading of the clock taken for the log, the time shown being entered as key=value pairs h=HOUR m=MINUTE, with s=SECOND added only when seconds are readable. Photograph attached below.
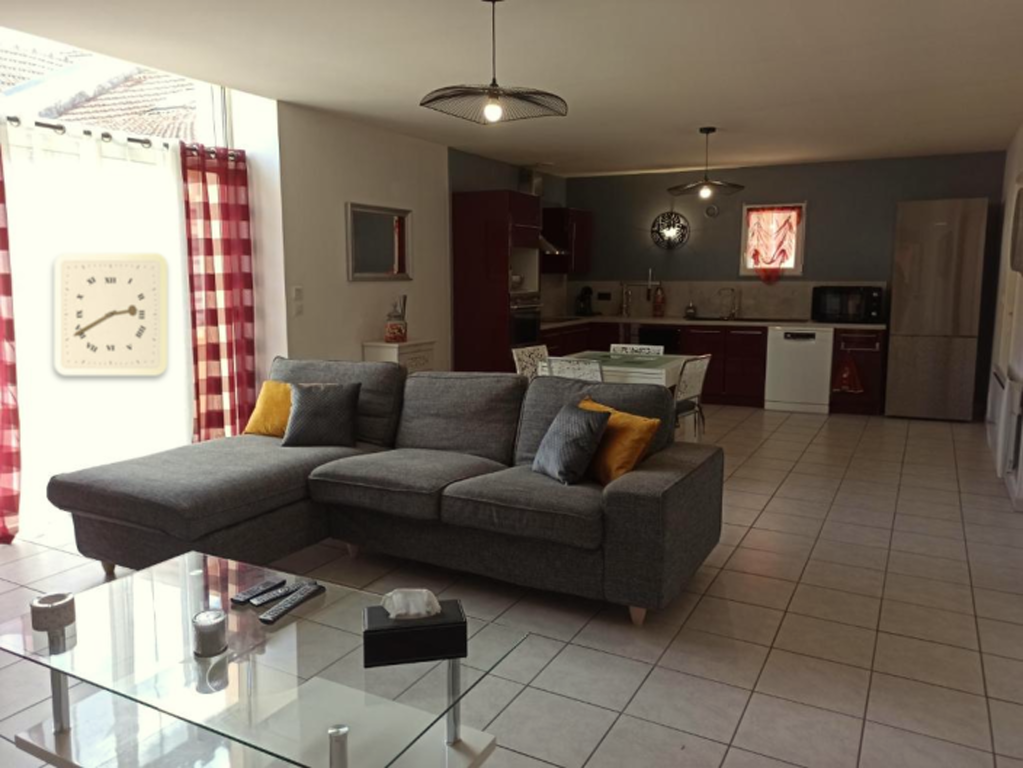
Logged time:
h=2 m=40
